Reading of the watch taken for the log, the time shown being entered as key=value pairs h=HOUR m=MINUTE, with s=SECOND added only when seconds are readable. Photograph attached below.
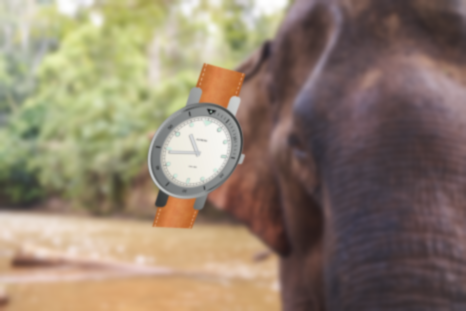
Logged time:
h=10 m=44
